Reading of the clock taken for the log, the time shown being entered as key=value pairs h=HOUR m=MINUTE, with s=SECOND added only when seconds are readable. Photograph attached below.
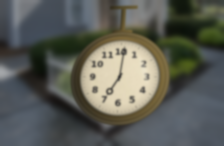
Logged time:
h=7 m=1
